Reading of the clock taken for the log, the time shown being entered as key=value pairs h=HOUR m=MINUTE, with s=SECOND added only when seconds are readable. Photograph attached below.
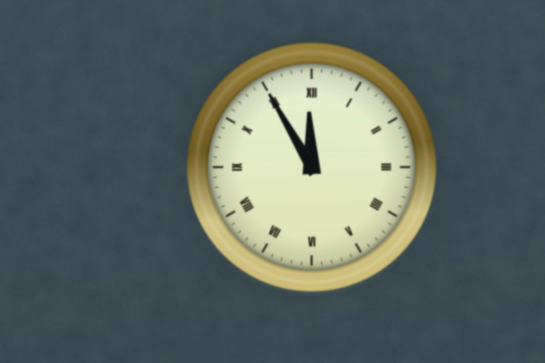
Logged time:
h=11 m=55
